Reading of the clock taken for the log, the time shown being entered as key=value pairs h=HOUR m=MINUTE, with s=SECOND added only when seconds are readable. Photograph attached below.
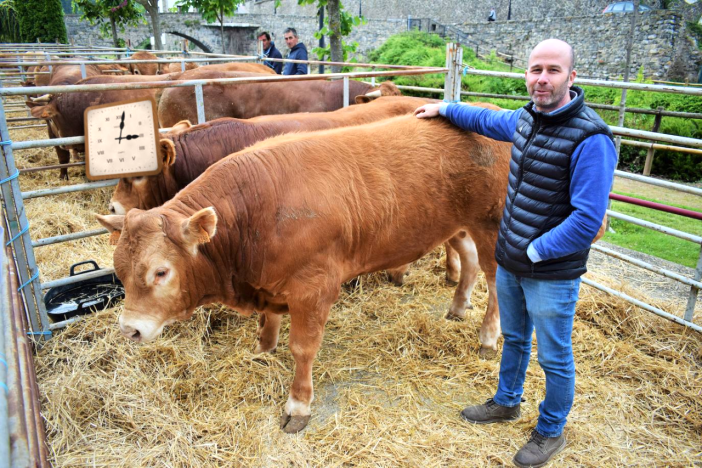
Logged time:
h=3 m=2
